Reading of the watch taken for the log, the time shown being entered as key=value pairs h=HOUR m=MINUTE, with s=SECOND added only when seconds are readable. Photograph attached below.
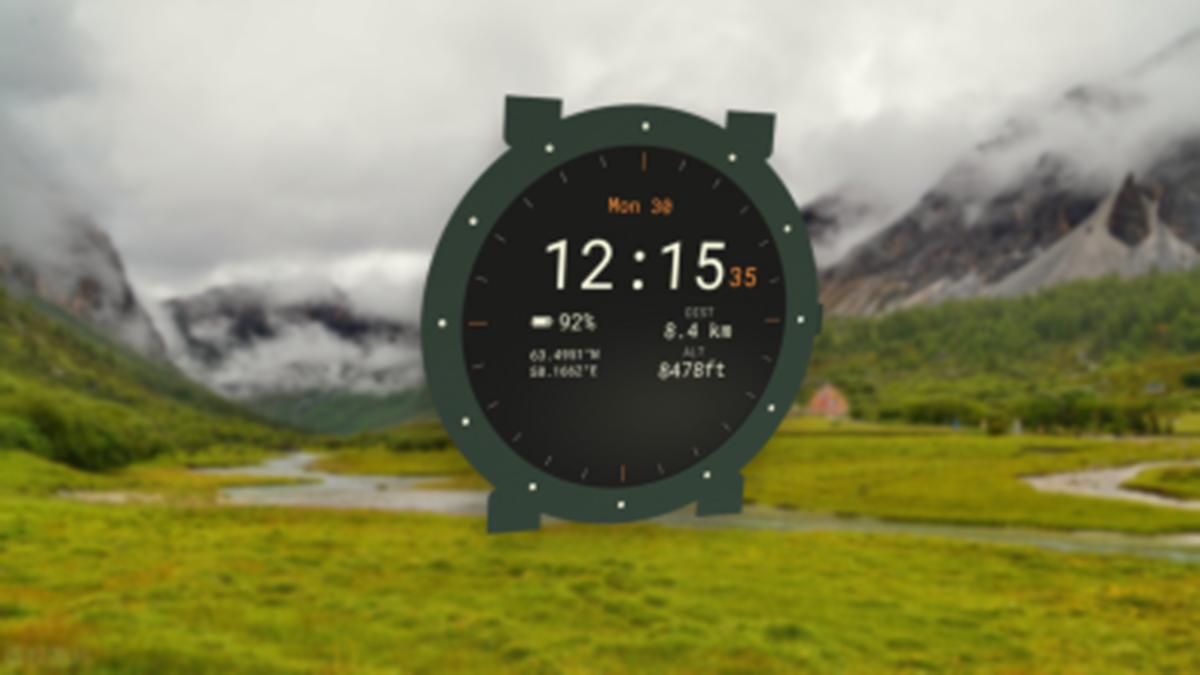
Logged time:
h=12 m=15 s=35
